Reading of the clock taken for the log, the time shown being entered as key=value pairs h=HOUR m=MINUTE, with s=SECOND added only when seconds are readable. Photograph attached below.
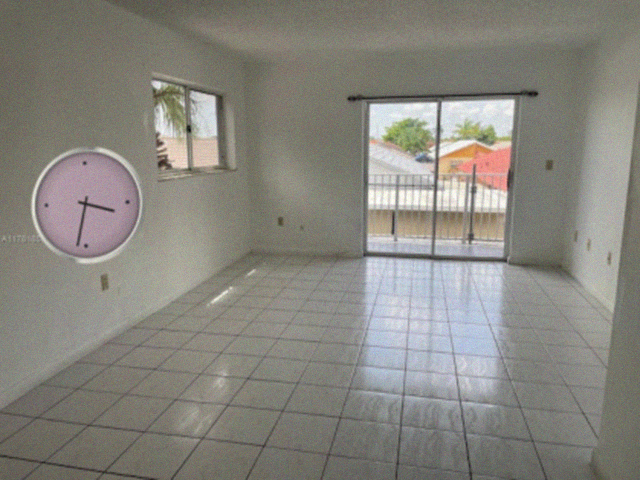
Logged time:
h=3 m=32
